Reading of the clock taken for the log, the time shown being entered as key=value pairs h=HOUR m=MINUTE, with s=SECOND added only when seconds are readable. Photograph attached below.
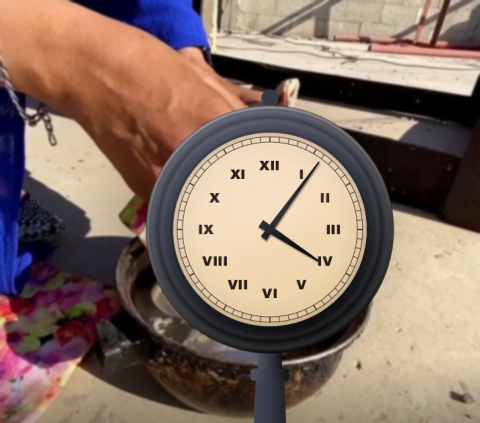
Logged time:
h=4 m=6
